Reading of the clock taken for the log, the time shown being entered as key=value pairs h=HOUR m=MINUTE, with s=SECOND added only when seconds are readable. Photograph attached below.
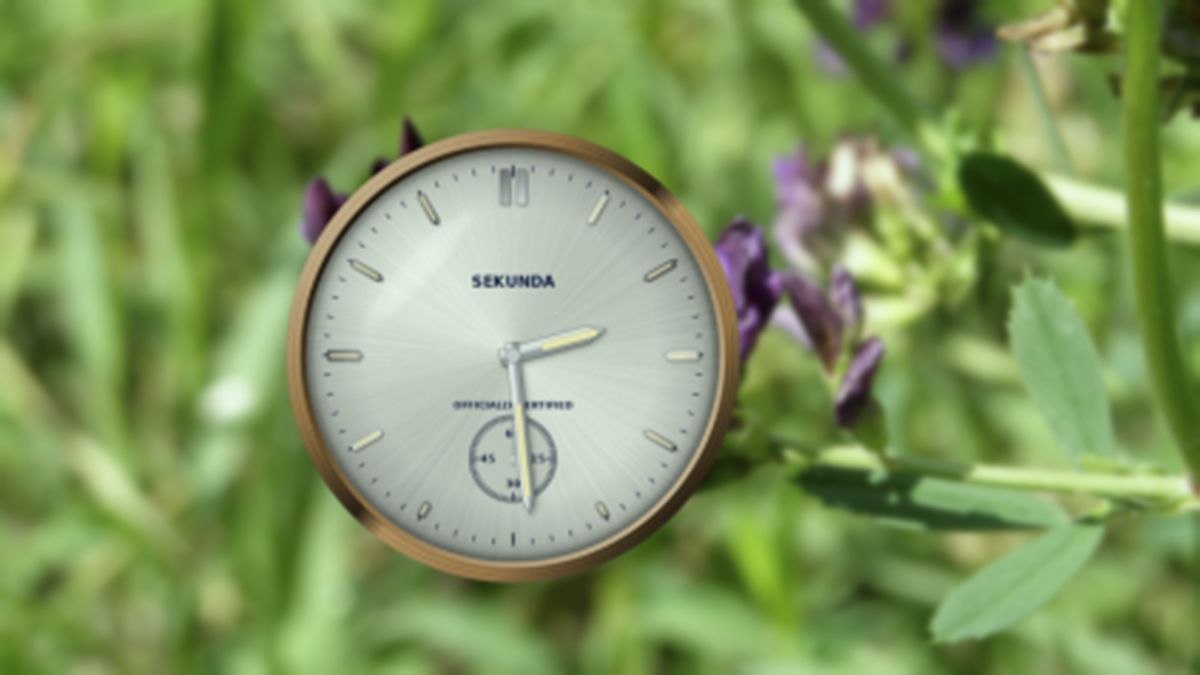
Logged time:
h=2 m=29
